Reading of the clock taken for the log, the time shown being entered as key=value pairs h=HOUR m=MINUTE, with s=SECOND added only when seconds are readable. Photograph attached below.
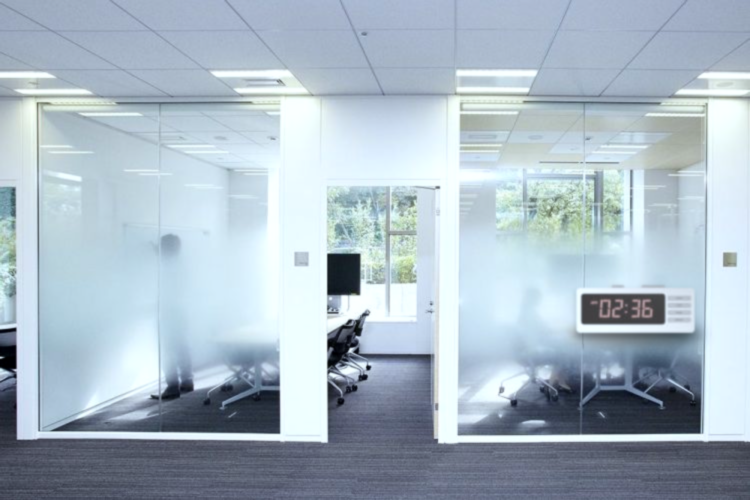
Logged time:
h=2 m=36
